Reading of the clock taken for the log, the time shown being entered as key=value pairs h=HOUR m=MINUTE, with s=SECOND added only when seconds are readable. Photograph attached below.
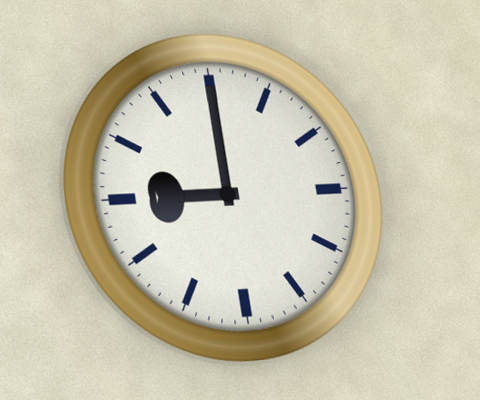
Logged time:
h=9 m=0
